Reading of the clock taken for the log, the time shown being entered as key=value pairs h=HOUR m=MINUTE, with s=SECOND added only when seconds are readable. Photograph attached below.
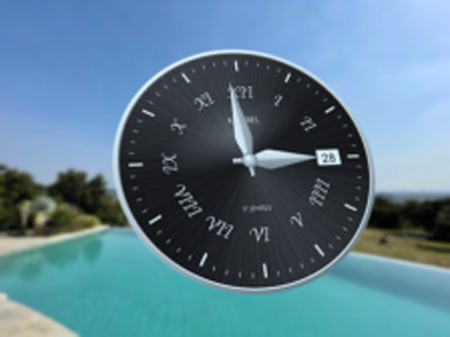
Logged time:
h=2 m=59
